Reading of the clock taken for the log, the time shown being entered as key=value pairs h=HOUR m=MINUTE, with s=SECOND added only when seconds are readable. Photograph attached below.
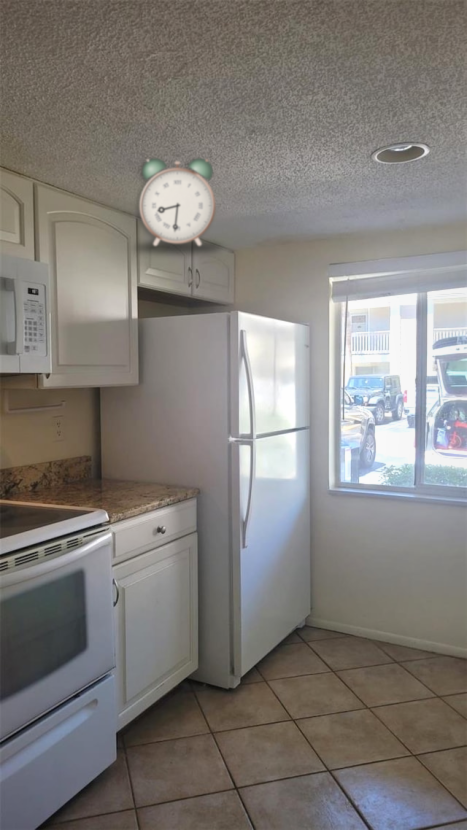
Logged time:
h=8 m=31
